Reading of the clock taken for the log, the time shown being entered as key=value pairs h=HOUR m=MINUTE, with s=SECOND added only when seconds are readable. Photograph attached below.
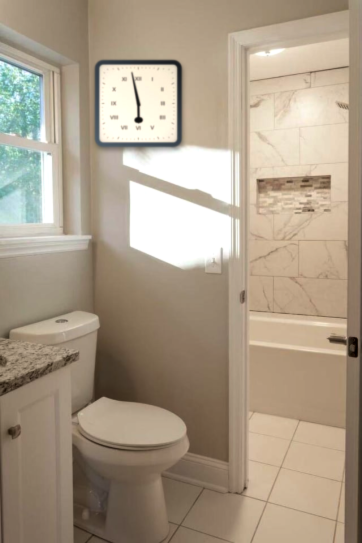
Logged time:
h=5 m=58
